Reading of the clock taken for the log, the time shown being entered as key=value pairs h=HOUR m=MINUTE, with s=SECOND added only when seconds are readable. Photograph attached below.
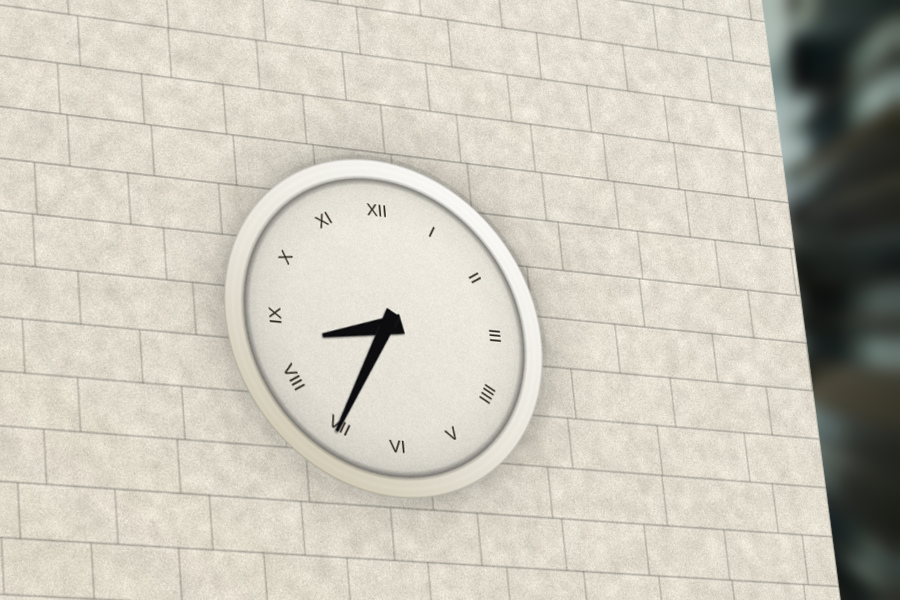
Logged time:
h=8 m=35
